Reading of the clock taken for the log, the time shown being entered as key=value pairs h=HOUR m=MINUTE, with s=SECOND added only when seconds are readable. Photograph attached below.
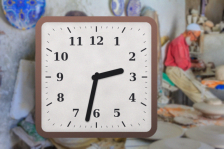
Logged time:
h=2 m=32
